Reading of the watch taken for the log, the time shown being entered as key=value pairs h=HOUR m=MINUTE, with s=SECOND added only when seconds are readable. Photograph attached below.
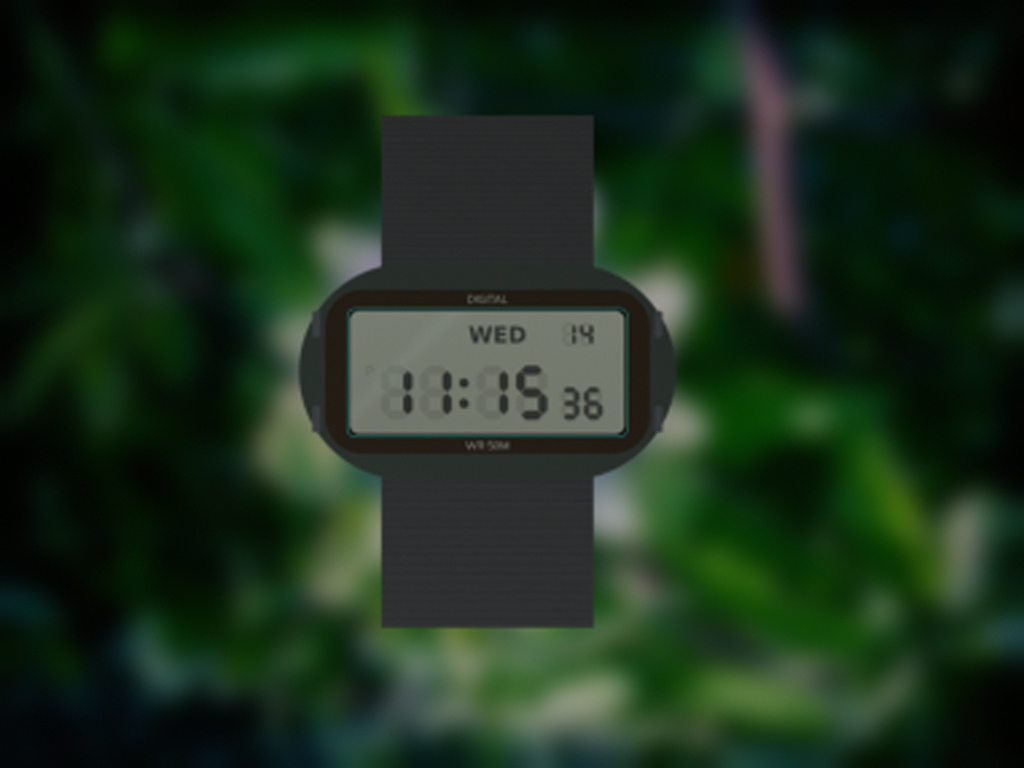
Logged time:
h=11 m=15 s=36
